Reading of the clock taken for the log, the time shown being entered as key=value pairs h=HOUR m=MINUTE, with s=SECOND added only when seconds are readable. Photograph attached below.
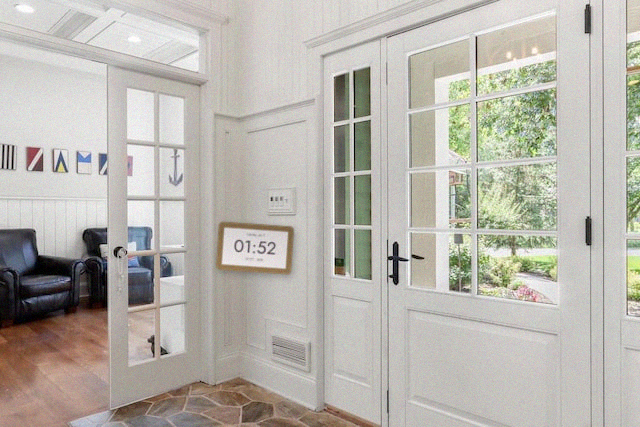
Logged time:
h=1 m=52
